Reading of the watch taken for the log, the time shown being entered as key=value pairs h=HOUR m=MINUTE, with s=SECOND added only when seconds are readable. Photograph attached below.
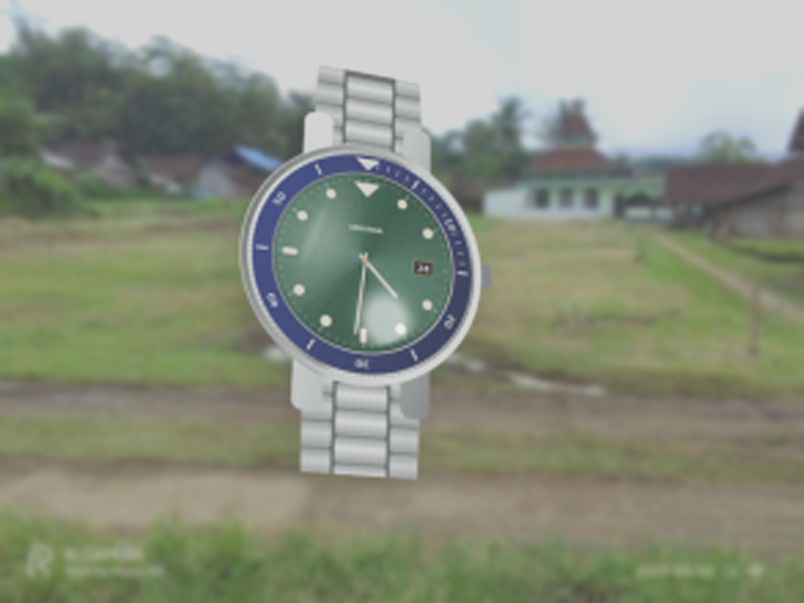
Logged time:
h=4 m=31
